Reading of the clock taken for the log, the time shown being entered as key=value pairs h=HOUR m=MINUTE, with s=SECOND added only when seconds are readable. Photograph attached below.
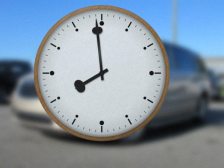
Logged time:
h=7 m=59
